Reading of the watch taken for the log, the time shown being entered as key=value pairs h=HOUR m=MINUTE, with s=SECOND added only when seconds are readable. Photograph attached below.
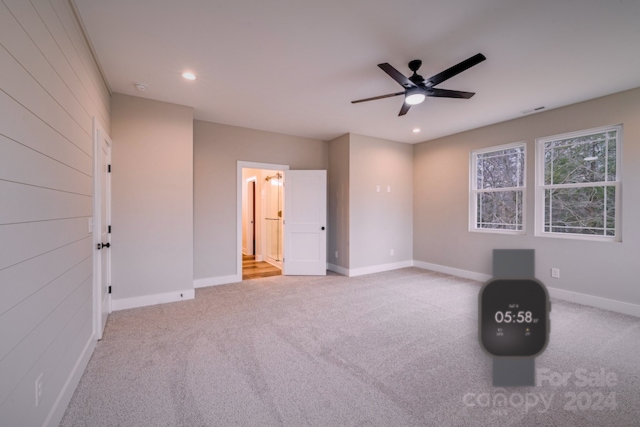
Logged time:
h=5 m=58
